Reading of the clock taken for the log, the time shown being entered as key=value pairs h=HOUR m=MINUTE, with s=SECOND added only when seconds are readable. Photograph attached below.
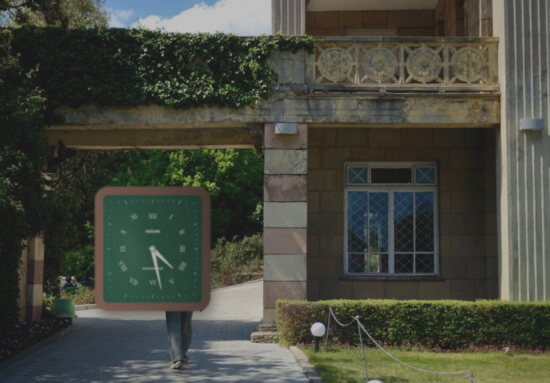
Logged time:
h=4 m=28
